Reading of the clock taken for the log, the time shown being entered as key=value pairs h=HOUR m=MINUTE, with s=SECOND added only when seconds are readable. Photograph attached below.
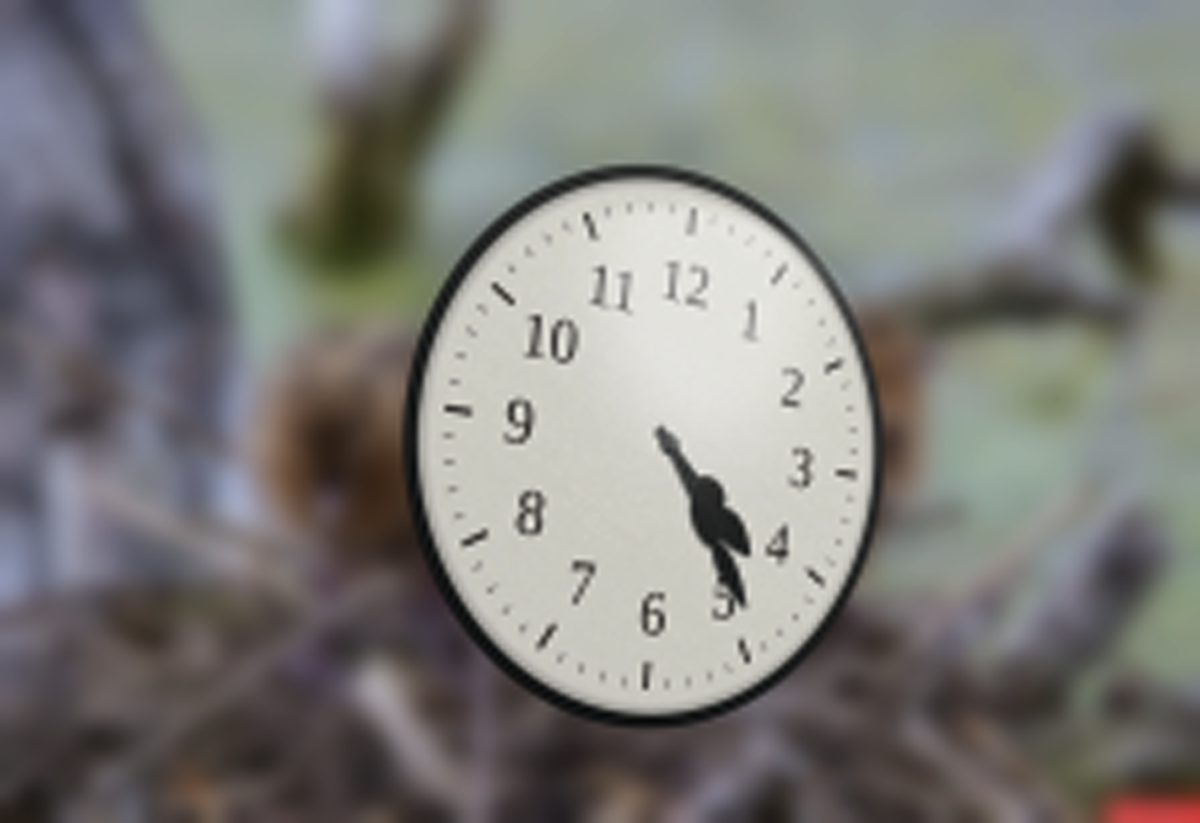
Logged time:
h=4 m=24
